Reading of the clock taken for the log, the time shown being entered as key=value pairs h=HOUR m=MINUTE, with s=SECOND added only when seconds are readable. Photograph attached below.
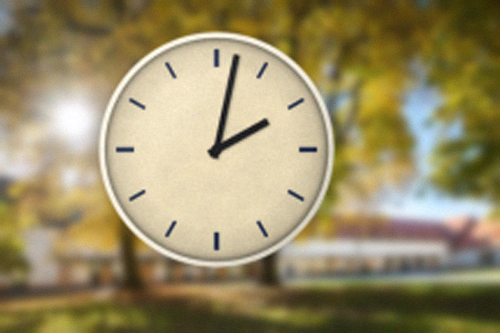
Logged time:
h=2 m=2
